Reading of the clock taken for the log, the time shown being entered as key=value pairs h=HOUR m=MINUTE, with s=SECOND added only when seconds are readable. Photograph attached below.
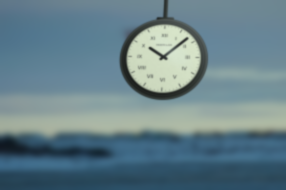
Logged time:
h=10 m=8
